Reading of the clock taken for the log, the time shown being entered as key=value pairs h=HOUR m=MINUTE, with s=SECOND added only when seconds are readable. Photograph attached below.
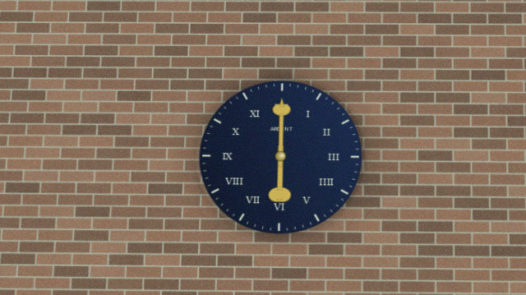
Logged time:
h=6 m=0
